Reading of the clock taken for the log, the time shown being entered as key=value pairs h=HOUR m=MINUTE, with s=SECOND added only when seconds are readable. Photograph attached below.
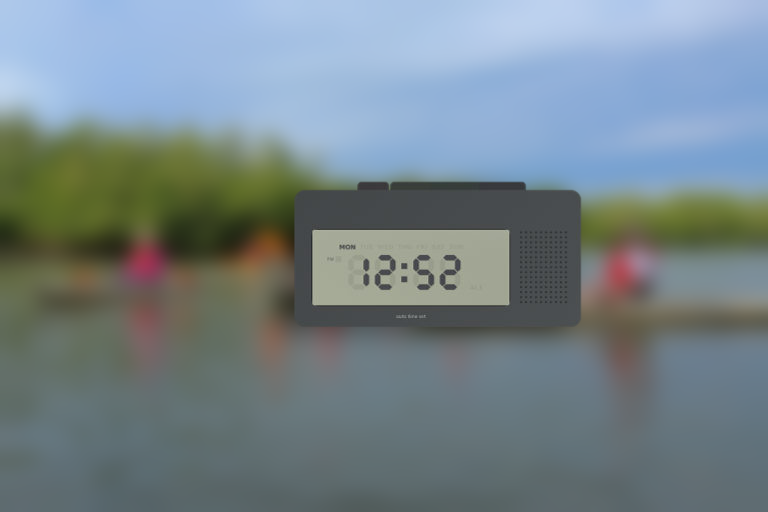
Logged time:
h=12 m=52
